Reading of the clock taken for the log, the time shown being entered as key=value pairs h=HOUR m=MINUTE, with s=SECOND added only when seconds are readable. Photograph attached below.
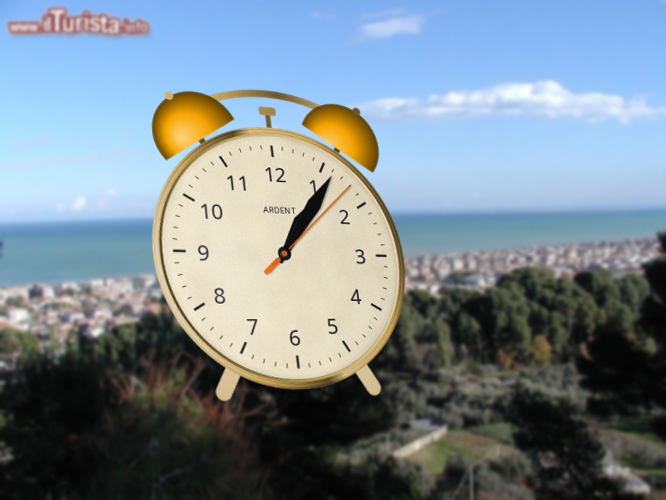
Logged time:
h=1 m=6 s=8
